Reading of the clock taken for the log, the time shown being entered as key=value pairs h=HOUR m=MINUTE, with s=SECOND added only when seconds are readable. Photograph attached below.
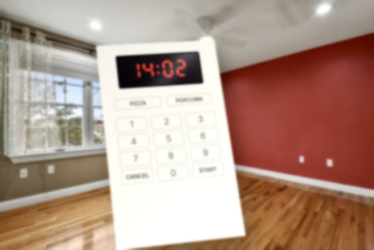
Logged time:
h=14 m=2
